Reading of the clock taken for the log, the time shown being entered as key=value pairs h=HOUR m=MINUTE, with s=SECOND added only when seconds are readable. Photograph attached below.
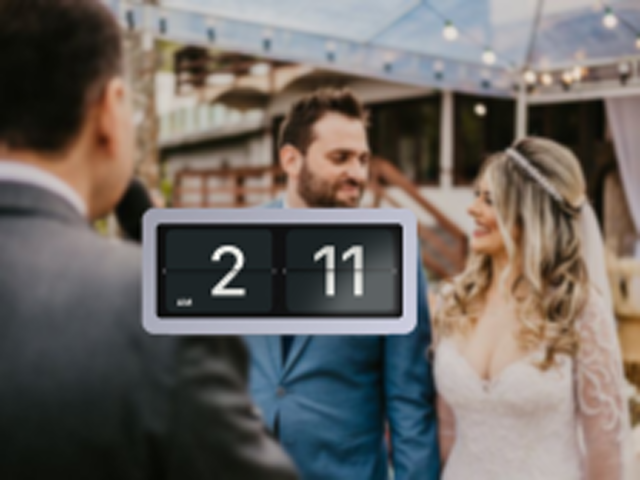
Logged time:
h=2 m=11
